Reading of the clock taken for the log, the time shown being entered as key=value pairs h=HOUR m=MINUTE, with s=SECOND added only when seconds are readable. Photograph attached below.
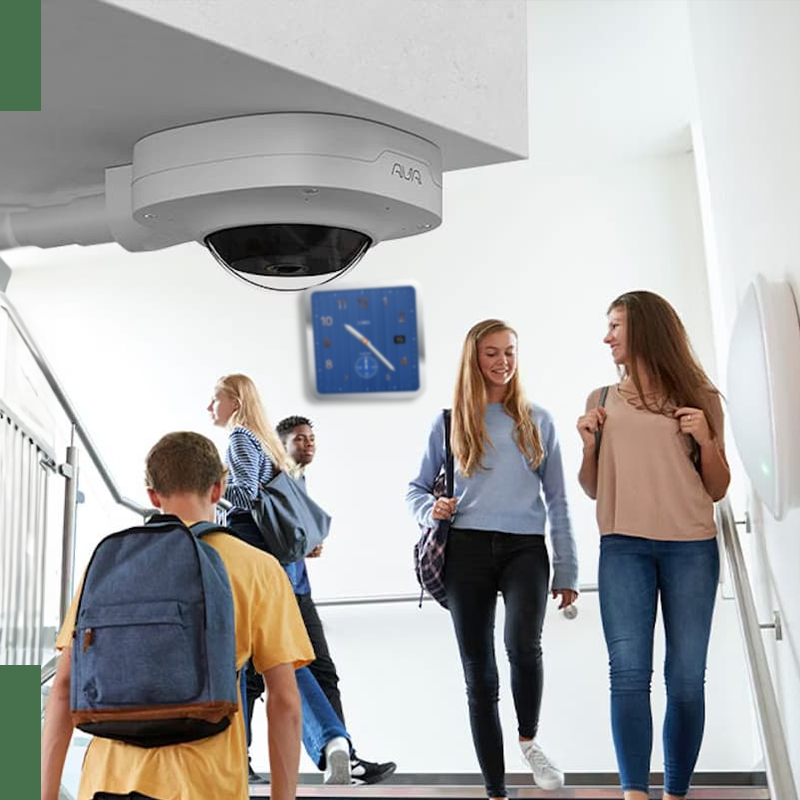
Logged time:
h=10 m=23
